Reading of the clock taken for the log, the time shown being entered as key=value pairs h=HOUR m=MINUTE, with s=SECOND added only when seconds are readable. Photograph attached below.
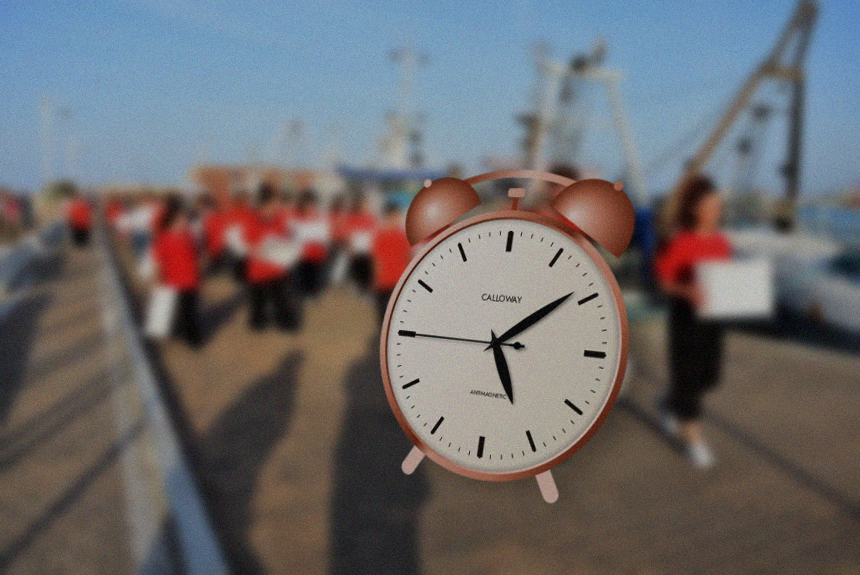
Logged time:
h=5 m=8 s=45
